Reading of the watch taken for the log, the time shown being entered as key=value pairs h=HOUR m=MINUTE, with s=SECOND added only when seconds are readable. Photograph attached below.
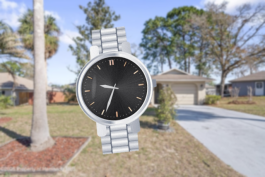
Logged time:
h=9 m=34
